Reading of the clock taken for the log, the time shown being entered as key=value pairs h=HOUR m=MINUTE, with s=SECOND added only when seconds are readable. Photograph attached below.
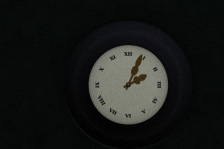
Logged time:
h=2 m=4
